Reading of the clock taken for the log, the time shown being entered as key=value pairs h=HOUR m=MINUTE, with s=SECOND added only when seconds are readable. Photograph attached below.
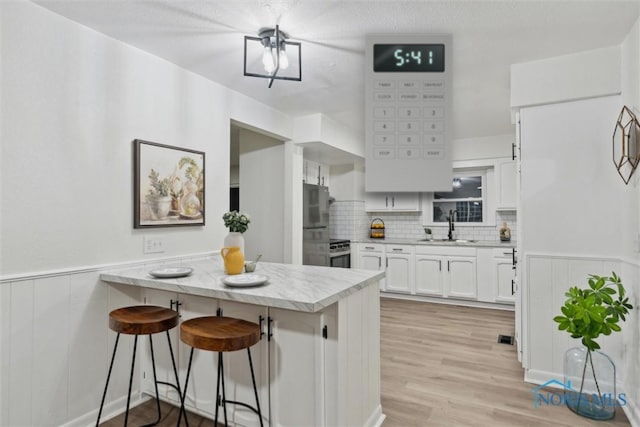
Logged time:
h=5 m=41
